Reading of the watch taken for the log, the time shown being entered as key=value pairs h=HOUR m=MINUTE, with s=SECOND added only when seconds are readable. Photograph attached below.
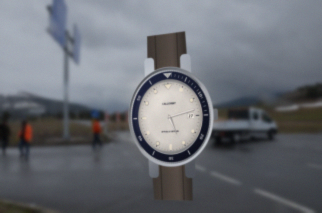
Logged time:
h=5 m=13
